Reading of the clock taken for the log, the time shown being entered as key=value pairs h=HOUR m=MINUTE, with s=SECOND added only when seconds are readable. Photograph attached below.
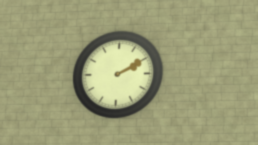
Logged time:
h=2 m=10
